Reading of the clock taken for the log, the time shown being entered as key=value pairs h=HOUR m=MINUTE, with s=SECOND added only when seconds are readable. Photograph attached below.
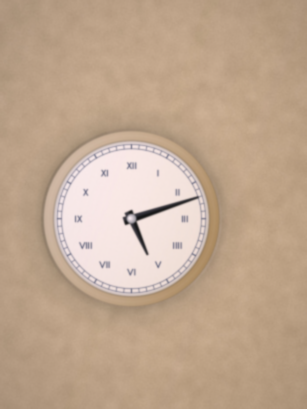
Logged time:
h=5 m=12
